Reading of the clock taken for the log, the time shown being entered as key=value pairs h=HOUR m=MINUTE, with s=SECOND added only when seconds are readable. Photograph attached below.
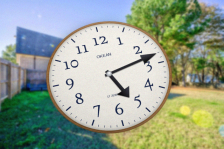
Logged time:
h=5 m=13
